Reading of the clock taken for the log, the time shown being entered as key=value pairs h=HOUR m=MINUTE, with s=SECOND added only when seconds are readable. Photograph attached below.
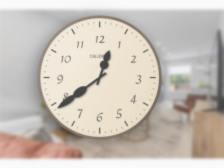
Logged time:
h=12 m=39
